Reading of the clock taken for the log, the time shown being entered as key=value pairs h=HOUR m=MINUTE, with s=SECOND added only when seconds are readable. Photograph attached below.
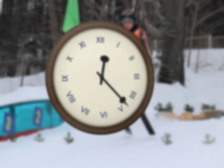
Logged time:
h=12 m=23
